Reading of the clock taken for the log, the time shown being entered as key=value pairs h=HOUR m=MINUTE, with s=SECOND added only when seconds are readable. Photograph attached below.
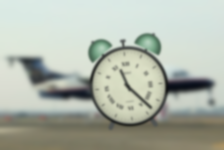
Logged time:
h=11 m=23
